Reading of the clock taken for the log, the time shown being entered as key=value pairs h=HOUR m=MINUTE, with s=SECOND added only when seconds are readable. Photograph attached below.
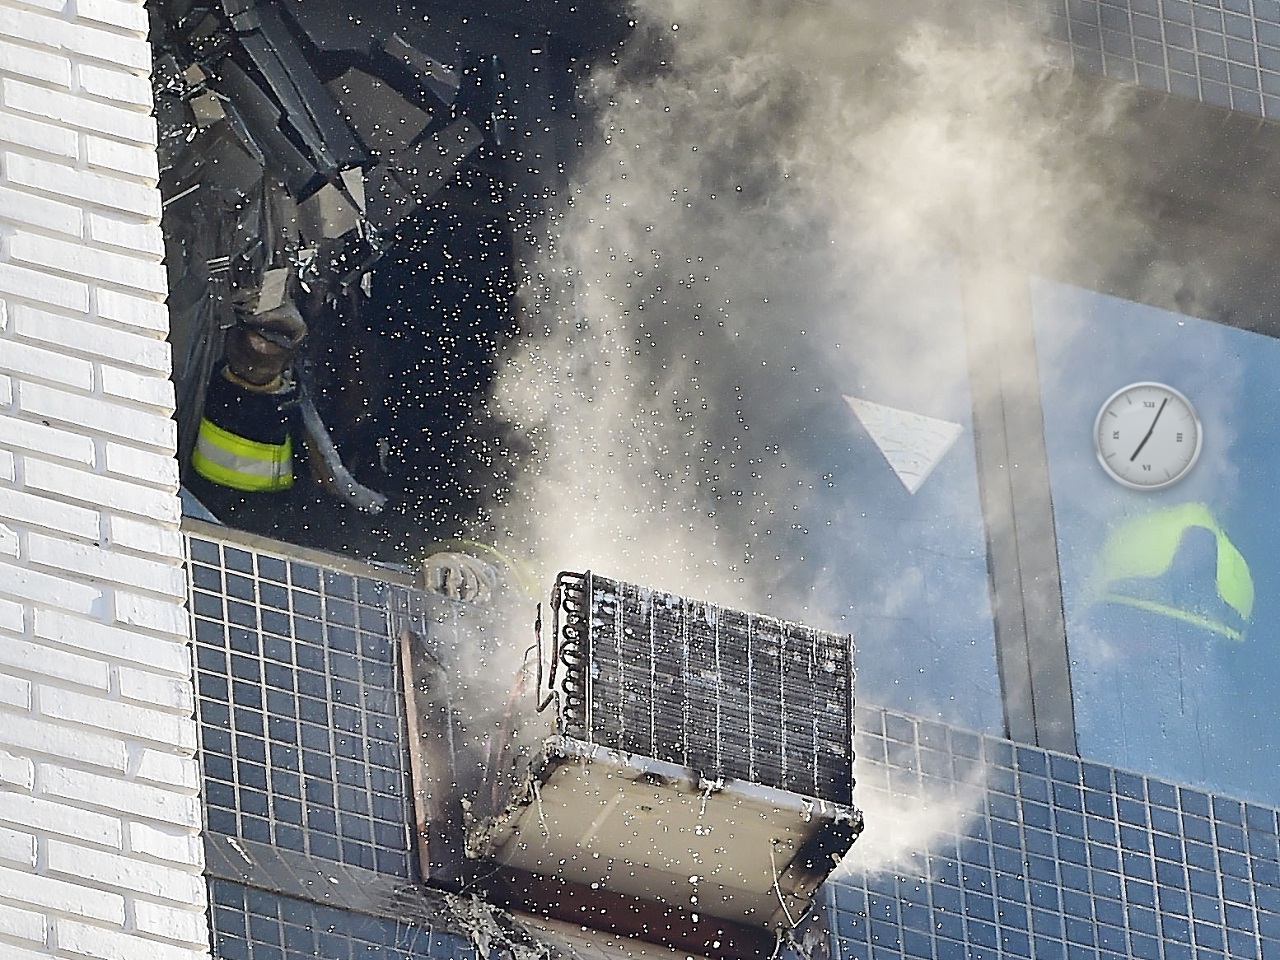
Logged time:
h=7 m=4
